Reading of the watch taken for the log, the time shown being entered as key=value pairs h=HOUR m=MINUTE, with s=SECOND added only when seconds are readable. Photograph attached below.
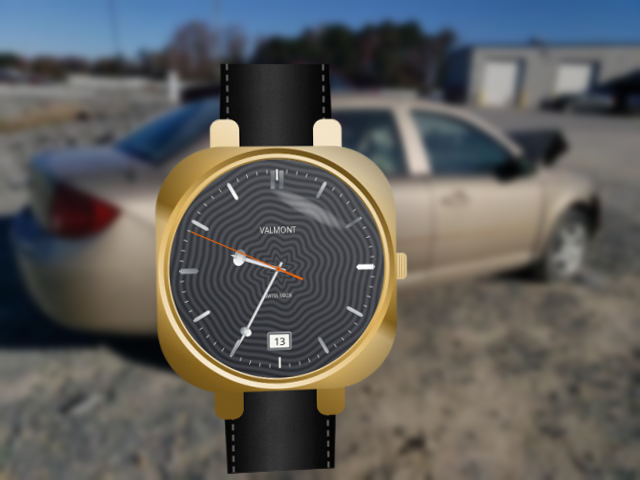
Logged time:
h=9 m=34 s=49
